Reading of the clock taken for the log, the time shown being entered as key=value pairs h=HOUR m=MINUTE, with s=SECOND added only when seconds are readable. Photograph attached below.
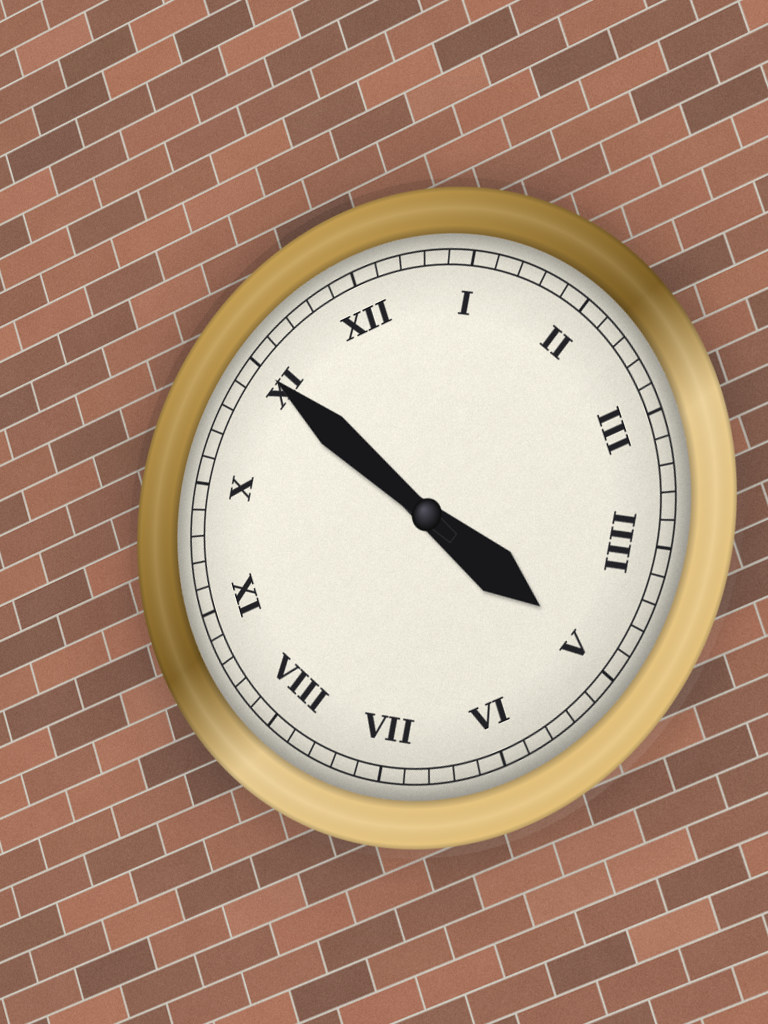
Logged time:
h=4 m=55
